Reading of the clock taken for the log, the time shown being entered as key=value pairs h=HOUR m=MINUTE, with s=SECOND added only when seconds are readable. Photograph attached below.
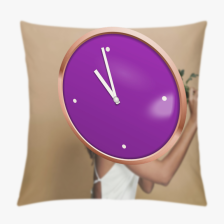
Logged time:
h=10 m=59
